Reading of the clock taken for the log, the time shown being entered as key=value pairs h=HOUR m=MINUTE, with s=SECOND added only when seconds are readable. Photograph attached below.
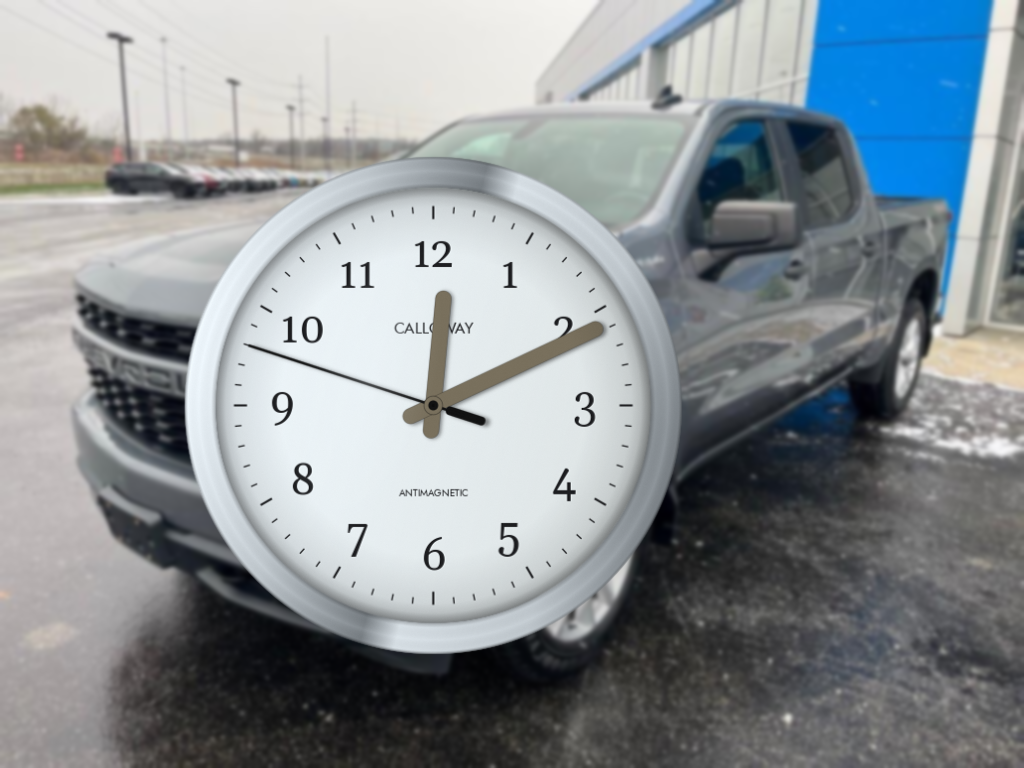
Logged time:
h=12 m=10 s=48
